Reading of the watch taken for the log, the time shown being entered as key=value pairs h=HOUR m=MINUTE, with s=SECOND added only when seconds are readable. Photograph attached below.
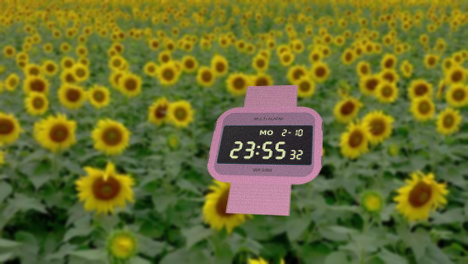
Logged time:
h=23 m=55 s=32
